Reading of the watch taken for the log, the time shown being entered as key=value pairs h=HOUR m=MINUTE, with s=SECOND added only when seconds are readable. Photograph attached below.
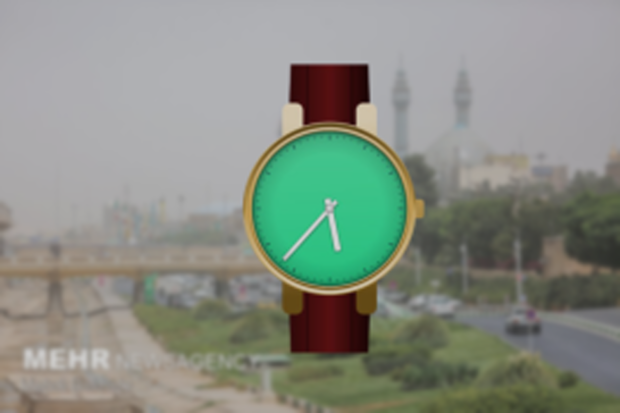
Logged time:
h=5 m=37
